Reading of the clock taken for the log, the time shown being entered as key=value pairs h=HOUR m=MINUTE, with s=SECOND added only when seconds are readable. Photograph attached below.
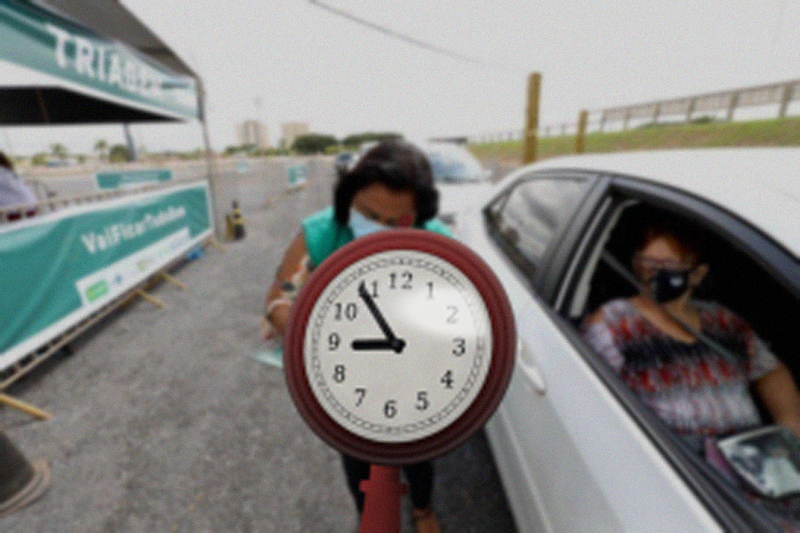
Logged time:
h=8 m=54
